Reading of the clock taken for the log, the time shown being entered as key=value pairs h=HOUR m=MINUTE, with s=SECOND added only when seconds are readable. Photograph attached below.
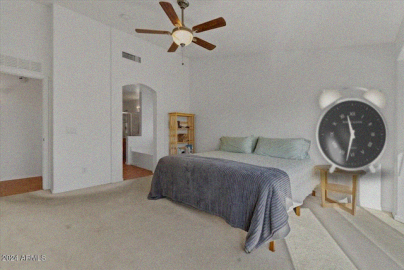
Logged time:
h=11 m=32
